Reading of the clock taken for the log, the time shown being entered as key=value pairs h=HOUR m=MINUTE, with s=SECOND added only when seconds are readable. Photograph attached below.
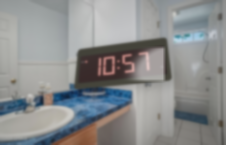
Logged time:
h=10 m=57
